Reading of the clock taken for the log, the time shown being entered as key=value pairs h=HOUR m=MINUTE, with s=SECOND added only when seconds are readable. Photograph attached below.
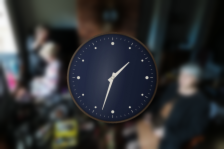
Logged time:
h=1 m=33
